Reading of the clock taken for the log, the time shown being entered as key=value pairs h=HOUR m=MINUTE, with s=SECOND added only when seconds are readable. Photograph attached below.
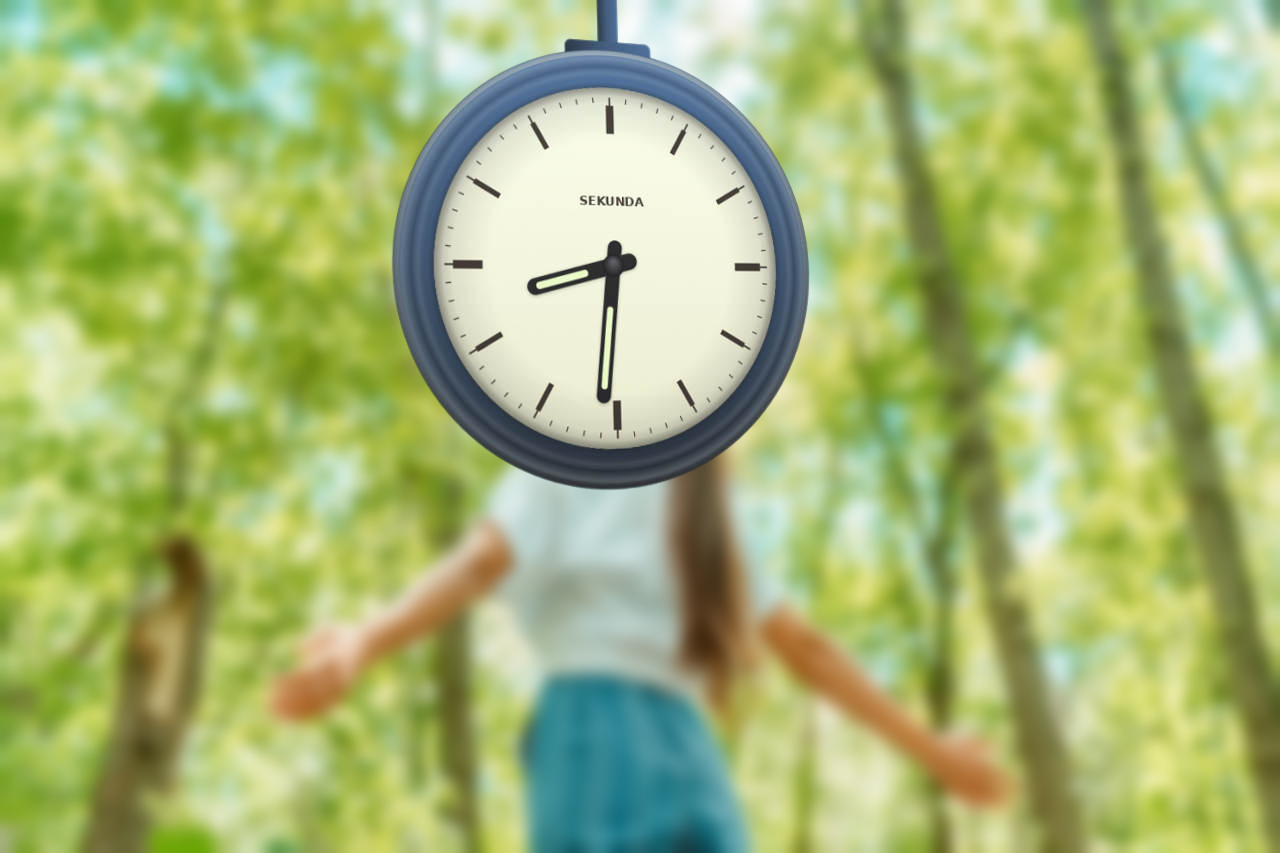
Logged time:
h=8 m=31
